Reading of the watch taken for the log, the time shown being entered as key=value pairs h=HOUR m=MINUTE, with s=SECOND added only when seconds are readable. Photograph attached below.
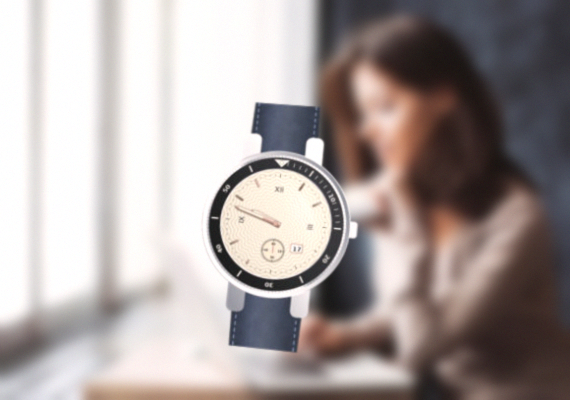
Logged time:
h=9 m=48
